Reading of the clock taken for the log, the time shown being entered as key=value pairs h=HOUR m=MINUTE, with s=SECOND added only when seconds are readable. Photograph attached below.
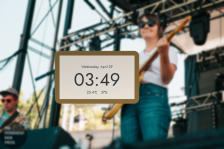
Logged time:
h=3 m=49
